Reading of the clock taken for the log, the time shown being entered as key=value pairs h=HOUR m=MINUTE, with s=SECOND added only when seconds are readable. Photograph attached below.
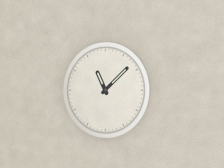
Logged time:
h=11 m=8
